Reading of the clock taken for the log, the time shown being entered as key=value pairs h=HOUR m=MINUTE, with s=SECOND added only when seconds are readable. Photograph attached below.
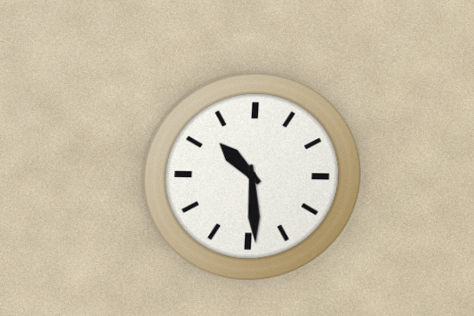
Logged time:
h=10 m=29
